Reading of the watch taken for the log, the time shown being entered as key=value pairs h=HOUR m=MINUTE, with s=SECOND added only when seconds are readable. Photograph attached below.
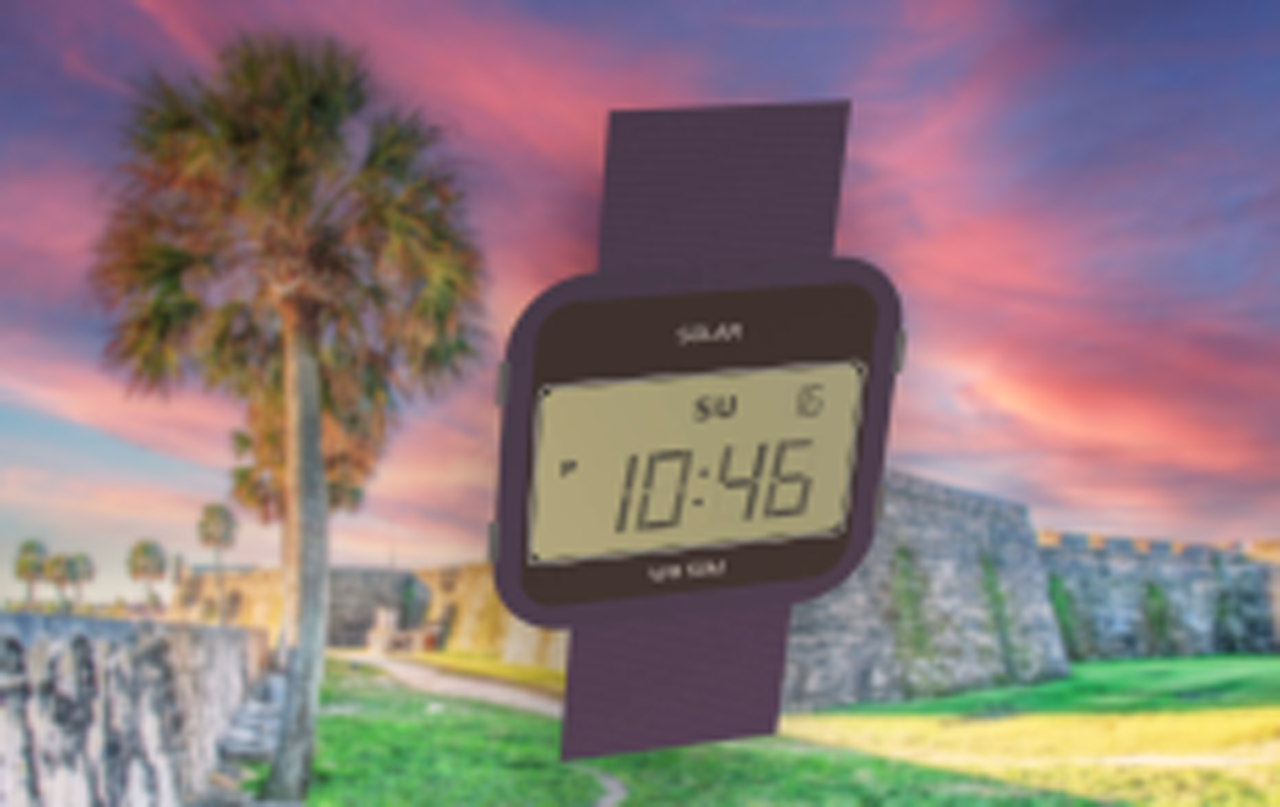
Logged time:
h=10 m=46
